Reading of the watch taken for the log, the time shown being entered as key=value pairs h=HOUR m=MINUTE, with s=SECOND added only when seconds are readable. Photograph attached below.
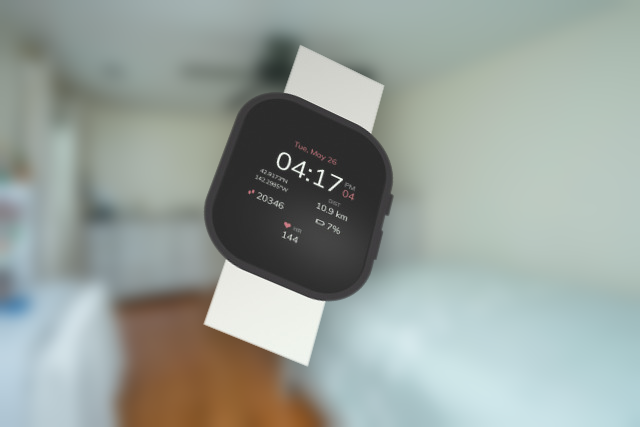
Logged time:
h=4 m=17 s=4
